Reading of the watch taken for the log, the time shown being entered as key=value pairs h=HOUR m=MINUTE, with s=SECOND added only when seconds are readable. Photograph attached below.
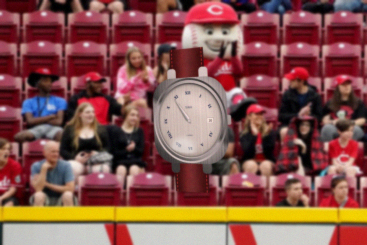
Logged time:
h=10 m=54
